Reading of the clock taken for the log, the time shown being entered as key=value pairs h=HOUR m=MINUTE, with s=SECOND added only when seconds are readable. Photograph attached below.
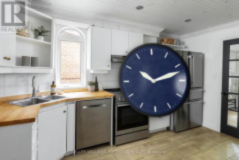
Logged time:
h=10 m=12
